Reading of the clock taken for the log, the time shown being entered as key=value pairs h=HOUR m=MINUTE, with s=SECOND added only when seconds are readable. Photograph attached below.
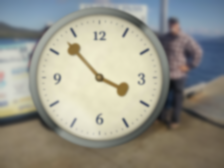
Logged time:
h=3 m=53
